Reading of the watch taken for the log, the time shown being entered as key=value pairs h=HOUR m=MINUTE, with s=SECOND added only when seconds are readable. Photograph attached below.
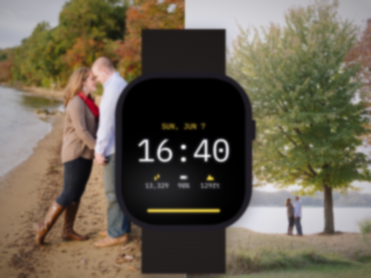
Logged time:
h=16 m=40
